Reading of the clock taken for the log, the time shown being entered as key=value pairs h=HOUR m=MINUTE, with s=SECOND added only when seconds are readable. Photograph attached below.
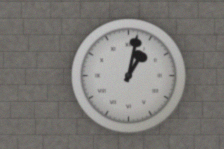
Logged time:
h=1 m=2
